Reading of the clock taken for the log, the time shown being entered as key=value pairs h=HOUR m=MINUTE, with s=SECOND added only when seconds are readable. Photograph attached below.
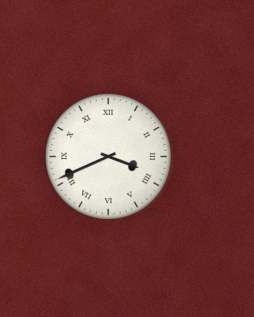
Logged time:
h=3 m=41
